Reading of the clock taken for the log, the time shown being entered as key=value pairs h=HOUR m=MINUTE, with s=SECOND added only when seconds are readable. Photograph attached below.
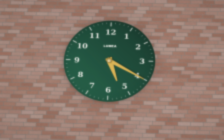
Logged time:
h=5 m=20
